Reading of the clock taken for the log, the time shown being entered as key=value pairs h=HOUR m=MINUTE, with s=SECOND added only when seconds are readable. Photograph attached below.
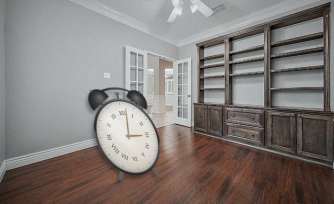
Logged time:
h=3 m=2
